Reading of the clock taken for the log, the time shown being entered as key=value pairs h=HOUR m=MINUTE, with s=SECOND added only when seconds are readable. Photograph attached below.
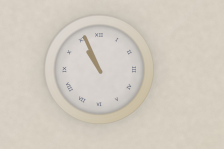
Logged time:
h=10 m=56
